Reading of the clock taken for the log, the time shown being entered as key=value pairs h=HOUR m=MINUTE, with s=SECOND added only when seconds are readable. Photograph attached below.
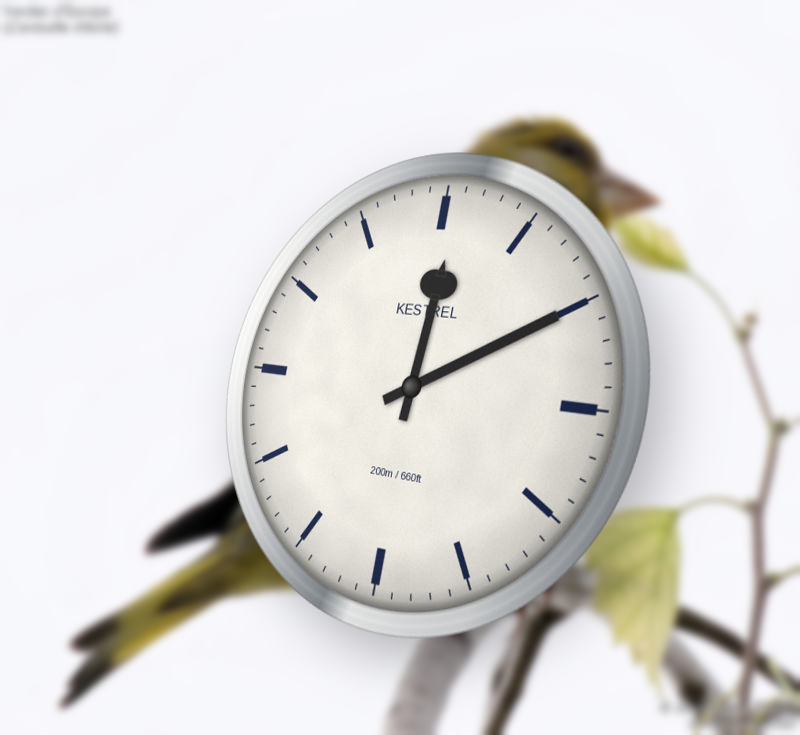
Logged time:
h=12 m=10
